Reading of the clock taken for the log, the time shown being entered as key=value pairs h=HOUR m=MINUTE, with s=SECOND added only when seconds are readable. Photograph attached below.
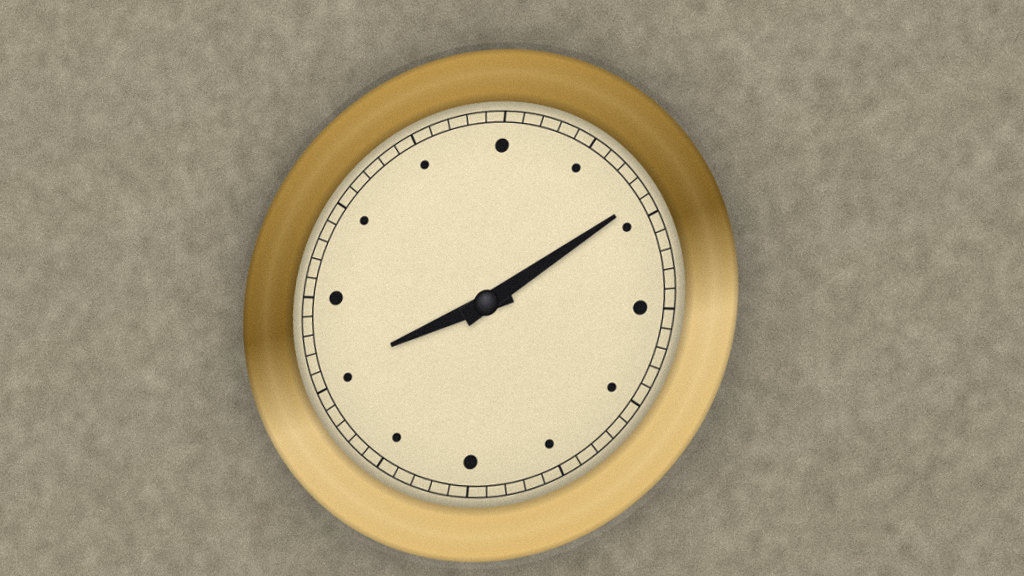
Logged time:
h=8 m=9
